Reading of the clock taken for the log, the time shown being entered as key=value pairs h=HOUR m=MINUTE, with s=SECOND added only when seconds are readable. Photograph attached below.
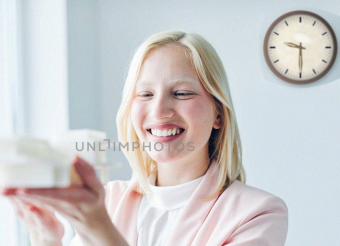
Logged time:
h=9 m=30
